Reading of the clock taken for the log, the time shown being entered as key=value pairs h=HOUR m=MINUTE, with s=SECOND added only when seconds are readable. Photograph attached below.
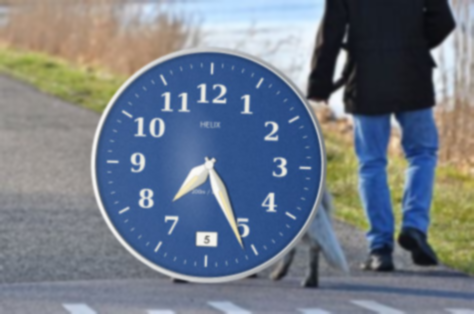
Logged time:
h=7 m=26
